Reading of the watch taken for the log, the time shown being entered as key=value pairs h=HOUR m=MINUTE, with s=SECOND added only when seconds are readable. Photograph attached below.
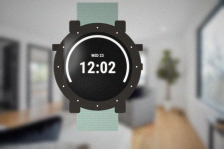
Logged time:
h=12 m=2
